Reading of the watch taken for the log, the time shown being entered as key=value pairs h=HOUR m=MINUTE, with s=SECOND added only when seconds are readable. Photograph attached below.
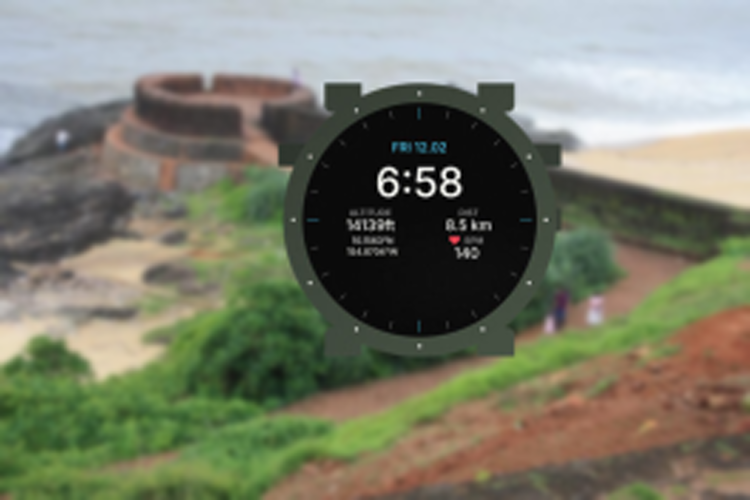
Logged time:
h=6 m=58
